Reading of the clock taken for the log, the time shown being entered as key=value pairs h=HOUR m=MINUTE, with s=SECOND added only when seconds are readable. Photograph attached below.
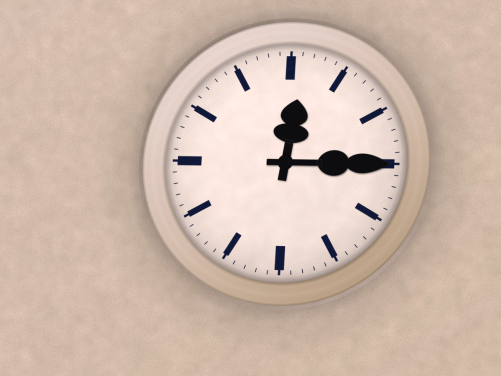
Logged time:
h=12 m=15
